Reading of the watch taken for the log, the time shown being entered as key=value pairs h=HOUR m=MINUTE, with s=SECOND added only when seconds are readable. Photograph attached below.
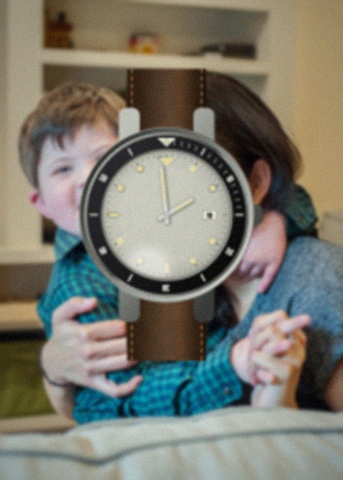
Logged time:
h=1 m=59
